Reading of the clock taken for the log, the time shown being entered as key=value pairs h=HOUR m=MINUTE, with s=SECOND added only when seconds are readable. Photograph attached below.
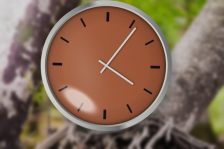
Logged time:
h=4 m=6
